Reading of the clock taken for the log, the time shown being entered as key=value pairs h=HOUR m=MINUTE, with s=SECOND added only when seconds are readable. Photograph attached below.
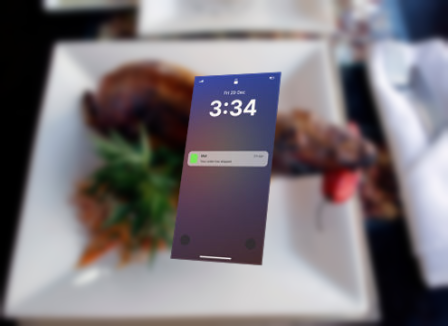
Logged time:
h=3 m=34
